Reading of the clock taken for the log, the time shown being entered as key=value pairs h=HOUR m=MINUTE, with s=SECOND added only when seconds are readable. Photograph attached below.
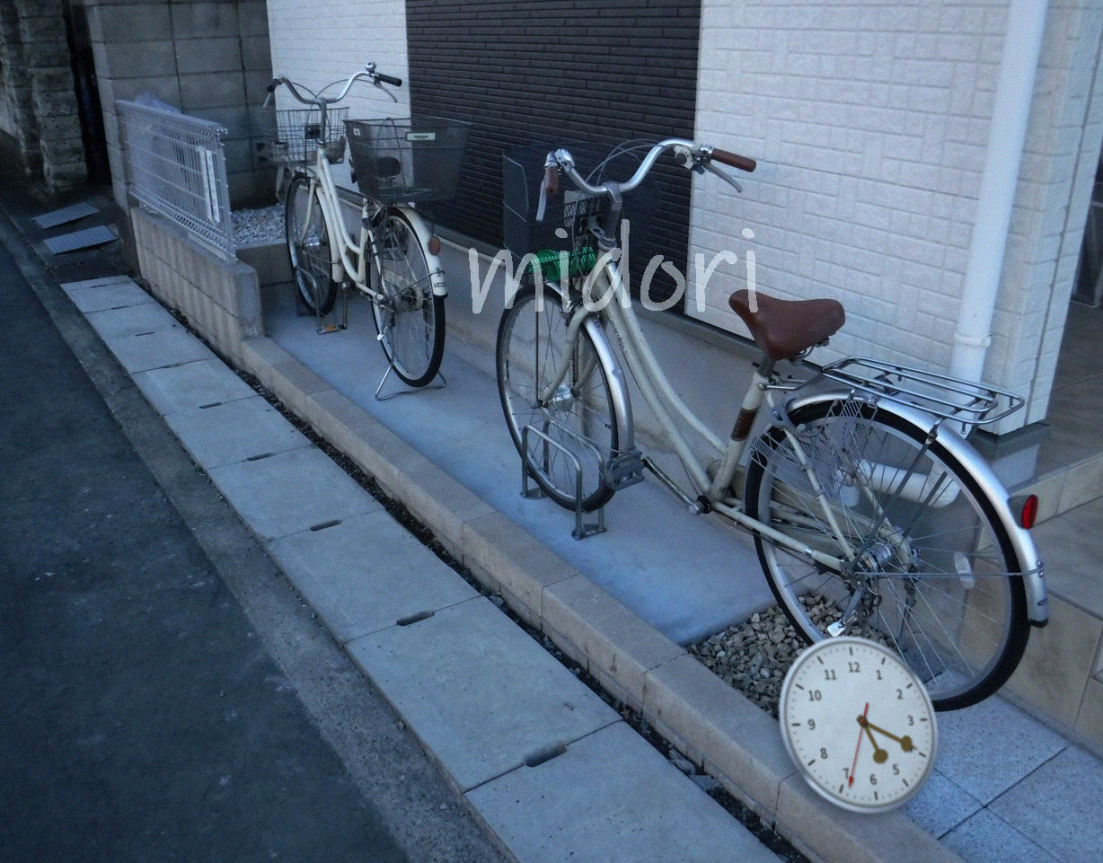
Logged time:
h=5 m=19 s=34
